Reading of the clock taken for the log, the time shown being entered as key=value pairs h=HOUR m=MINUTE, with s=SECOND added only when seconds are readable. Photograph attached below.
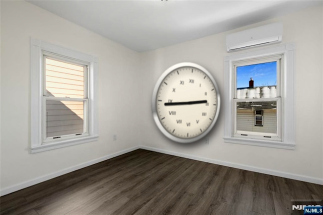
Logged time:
h=2 m=44
